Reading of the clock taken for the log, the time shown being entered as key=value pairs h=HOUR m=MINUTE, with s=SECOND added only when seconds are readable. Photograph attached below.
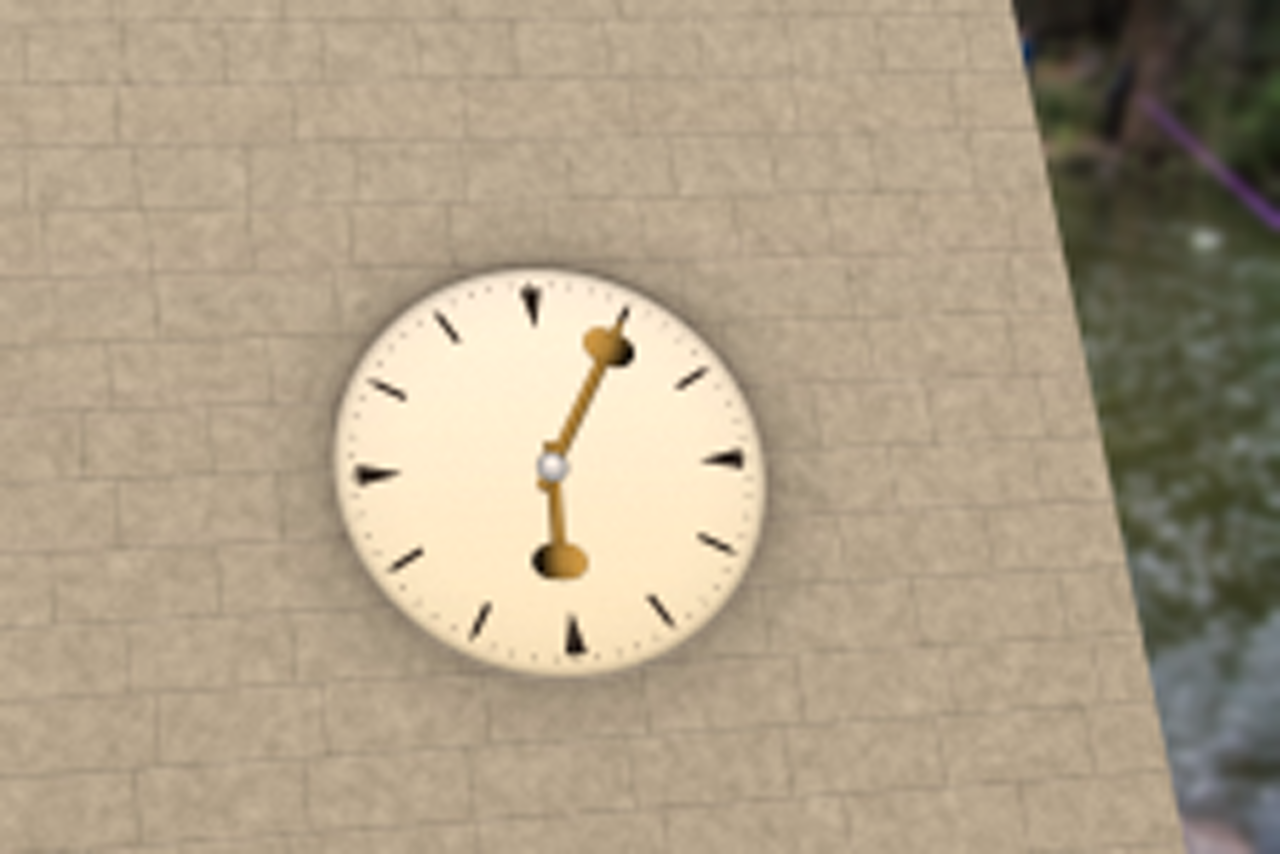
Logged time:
h=6 m=5
